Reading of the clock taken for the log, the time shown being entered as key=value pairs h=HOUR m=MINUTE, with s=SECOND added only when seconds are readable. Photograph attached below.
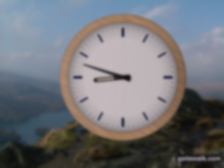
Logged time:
h=8 m=48
